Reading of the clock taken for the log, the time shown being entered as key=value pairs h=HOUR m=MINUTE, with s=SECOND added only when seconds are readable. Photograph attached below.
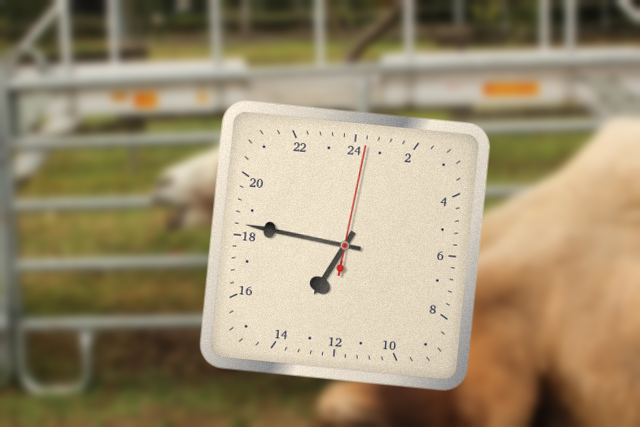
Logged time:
h=13 m=46 s=1
